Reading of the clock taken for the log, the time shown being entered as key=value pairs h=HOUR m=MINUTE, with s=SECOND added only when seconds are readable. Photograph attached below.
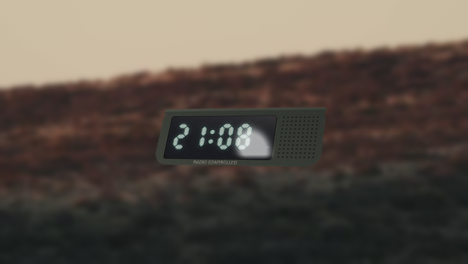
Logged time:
h=21 m=8
